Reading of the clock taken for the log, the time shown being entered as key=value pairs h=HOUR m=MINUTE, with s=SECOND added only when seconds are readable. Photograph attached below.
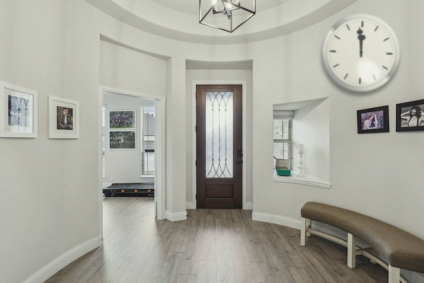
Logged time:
h=11 m=59
